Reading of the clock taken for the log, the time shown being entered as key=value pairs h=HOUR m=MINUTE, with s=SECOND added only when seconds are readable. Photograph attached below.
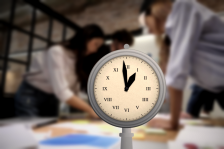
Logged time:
h=12 m=59
